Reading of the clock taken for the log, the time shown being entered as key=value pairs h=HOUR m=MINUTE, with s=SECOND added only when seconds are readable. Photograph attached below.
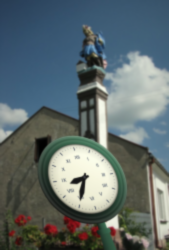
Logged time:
h=8 m=35
